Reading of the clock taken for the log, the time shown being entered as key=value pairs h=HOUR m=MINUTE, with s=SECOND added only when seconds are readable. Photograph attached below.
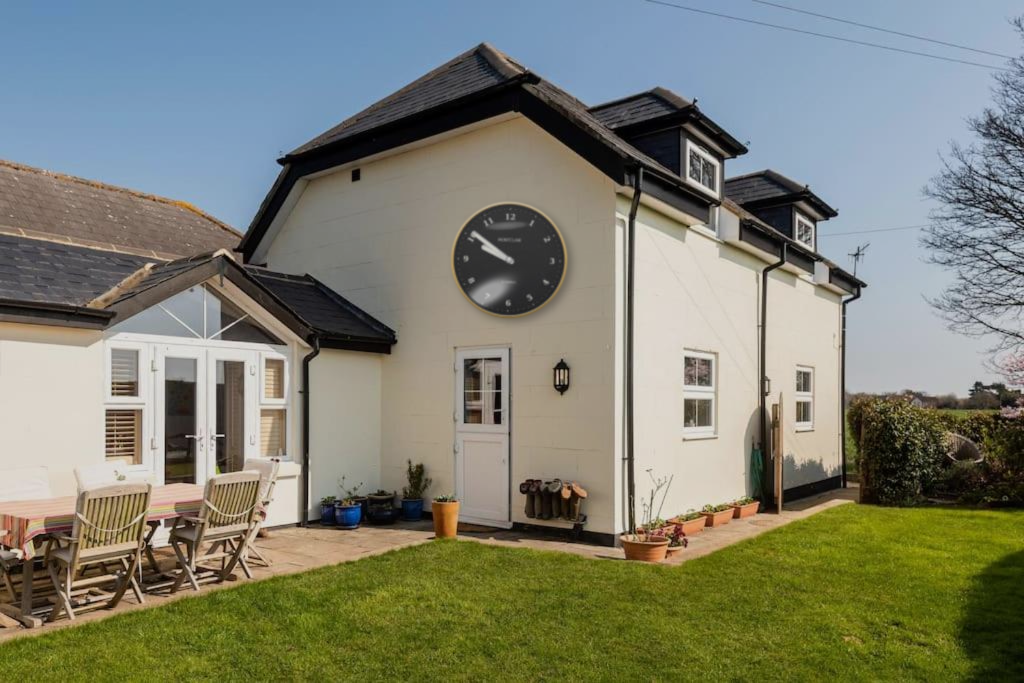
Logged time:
h=9 m=51
